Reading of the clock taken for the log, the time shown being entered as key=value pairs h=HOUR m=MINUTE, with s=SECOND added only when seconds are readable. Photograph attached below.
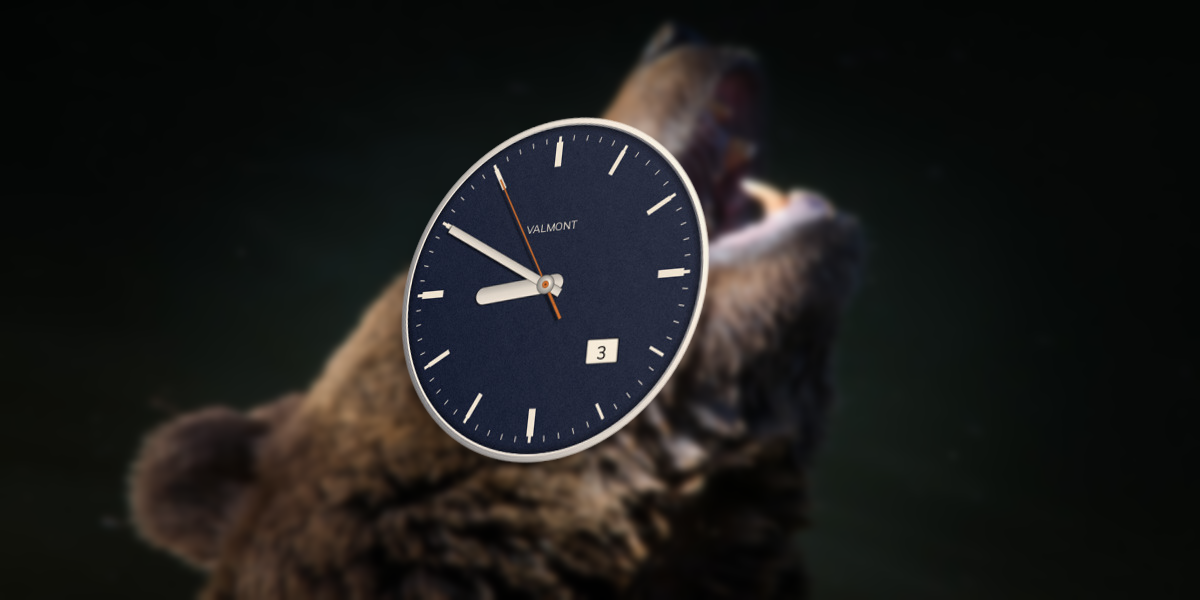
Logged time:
h=8 m=49 s=55
